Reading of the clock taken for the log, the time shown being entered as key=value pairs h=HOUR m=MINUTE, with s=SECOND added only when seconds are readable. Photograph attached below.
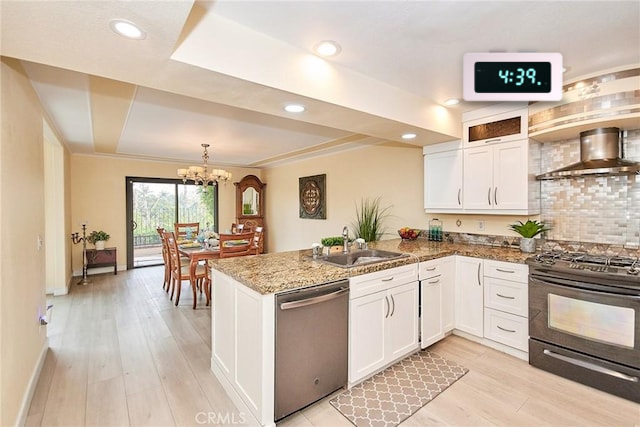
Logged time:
h=4 m=39
